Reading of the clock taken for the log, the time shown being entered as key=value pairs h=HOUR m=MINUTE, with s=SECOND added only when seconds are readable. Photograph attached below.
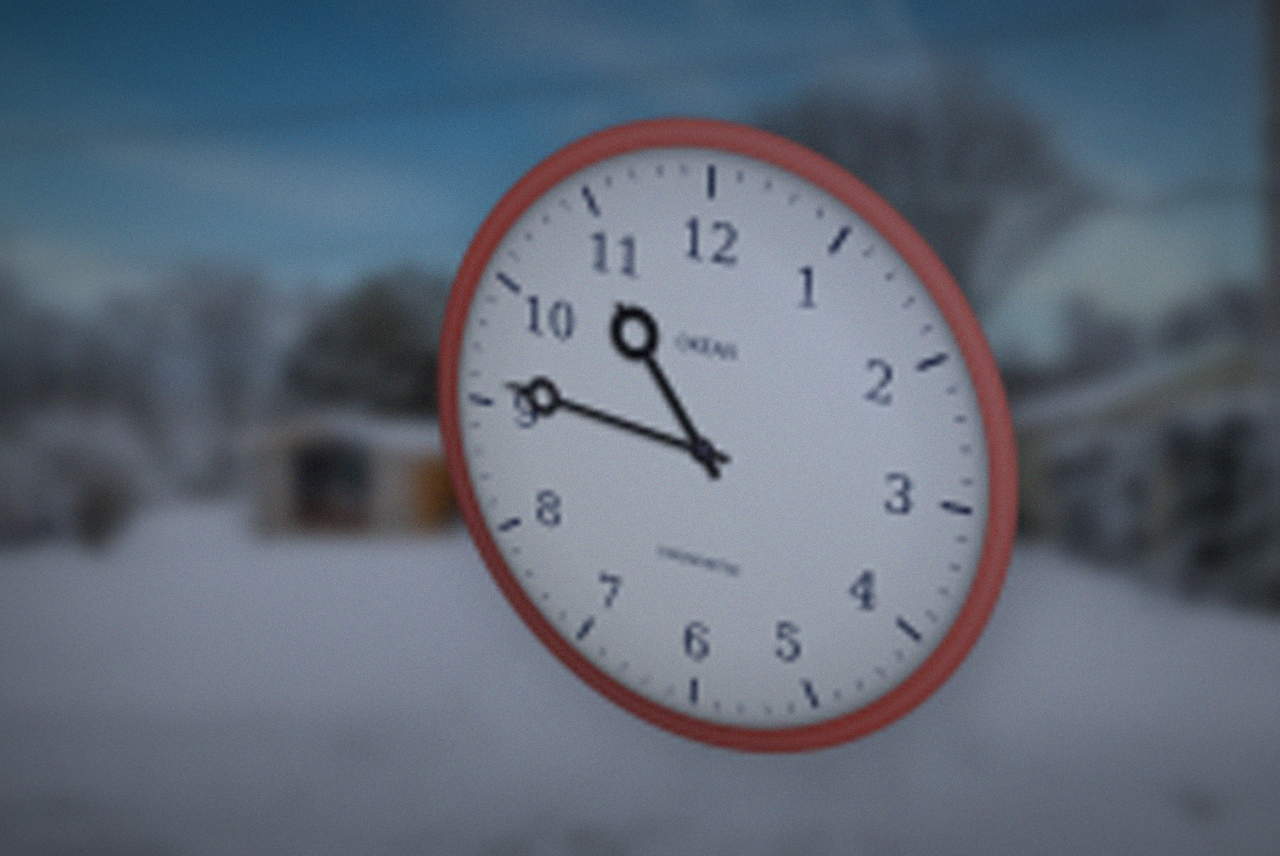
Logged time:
h=10 m=46
